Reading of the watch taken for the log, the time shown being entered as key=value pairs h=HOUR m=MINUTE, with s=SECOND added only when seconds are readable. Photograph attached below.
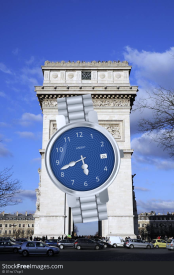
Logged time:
h=5 m=42
